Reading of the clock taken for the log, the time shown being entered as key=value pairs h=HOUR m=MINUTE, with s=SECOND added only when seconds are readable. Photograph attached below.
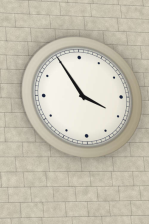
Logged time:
h=3 m=55
